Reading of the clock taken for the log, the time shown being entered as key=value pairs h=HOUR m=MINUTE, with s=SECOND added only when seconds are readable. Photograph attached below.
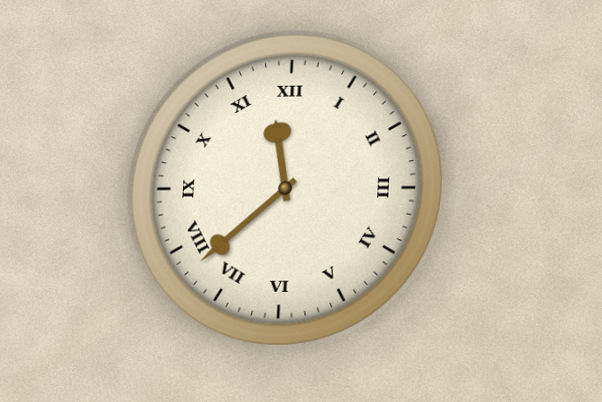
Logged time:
h=11 m=38
